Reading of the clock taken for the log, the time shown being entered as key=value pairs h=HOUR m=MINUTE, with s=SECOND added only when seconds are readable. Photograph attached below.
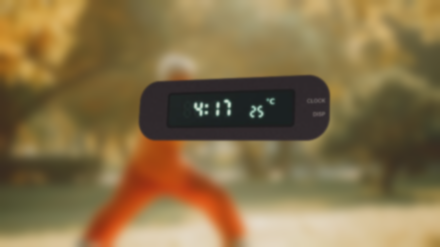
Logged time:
h=4 m=17
